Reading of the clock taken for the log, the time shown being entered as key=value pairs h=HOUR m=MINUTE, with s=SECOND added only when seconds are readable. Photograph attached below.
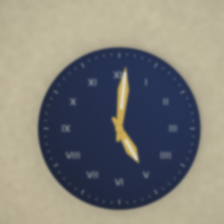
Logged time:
h=5 m=1
